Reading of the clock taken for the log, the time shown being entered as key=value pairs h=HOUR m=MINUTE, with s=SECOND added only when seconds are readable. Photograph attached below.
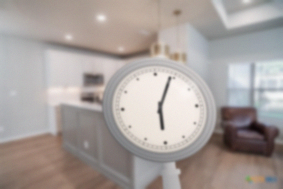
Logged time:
h=6 m=4
